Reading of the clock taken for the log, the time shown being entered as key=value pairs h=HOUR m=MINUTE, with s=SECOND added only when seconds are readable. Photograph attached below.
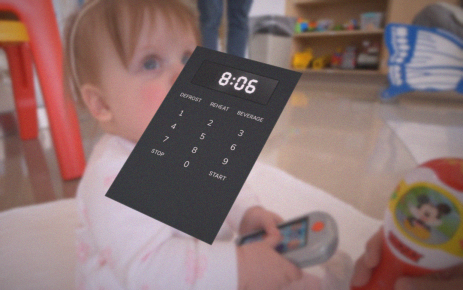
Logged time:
h=8 m=6
